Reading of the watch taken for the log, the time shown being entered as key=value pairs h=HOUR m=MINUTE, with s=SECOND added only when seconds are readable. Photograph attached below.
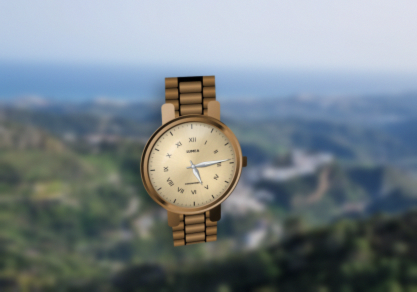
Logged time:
h=5 m=14
